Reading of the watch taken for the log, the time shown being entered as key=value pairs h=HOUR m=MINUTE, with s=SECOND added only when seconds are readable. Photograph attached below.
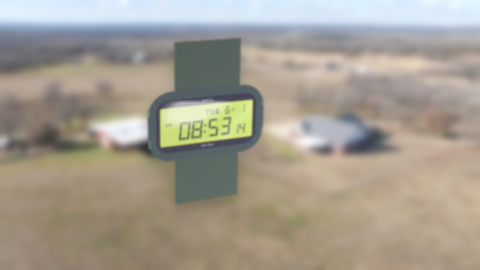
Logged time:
h=8 m=53
